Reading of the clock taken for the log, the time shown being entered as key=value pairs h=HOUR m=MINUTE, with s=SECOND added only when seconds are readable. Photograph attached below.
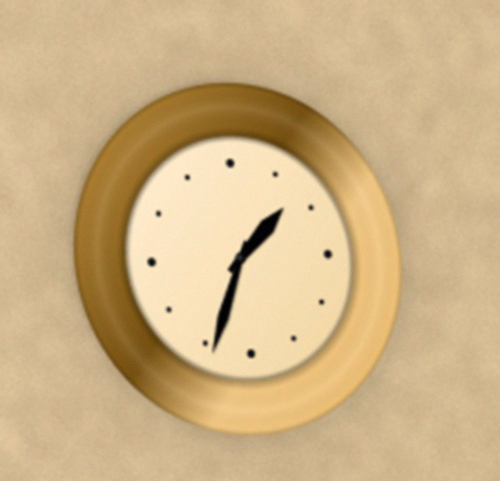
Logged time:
h=1 m=34
